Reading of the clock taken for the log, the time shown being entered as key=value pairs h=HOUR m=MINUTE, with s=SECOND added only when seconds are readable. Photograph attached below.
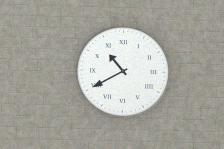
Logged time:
h=10 m=40
